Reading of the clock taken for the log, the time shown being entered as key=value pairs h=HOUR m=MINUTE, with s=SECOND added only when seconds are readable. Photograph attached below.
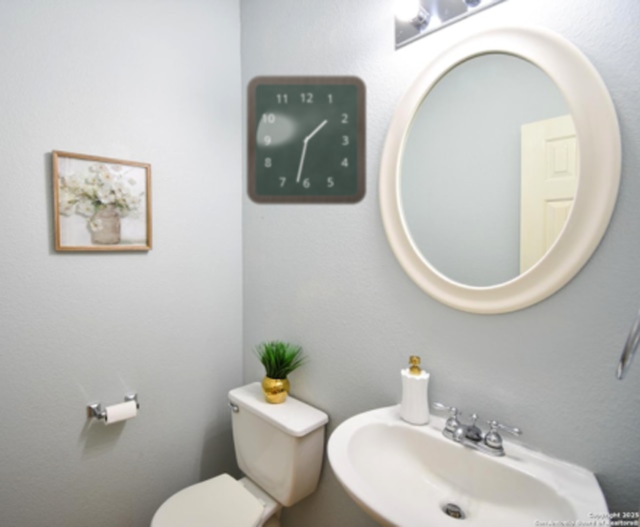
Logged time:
h=1 m=32
